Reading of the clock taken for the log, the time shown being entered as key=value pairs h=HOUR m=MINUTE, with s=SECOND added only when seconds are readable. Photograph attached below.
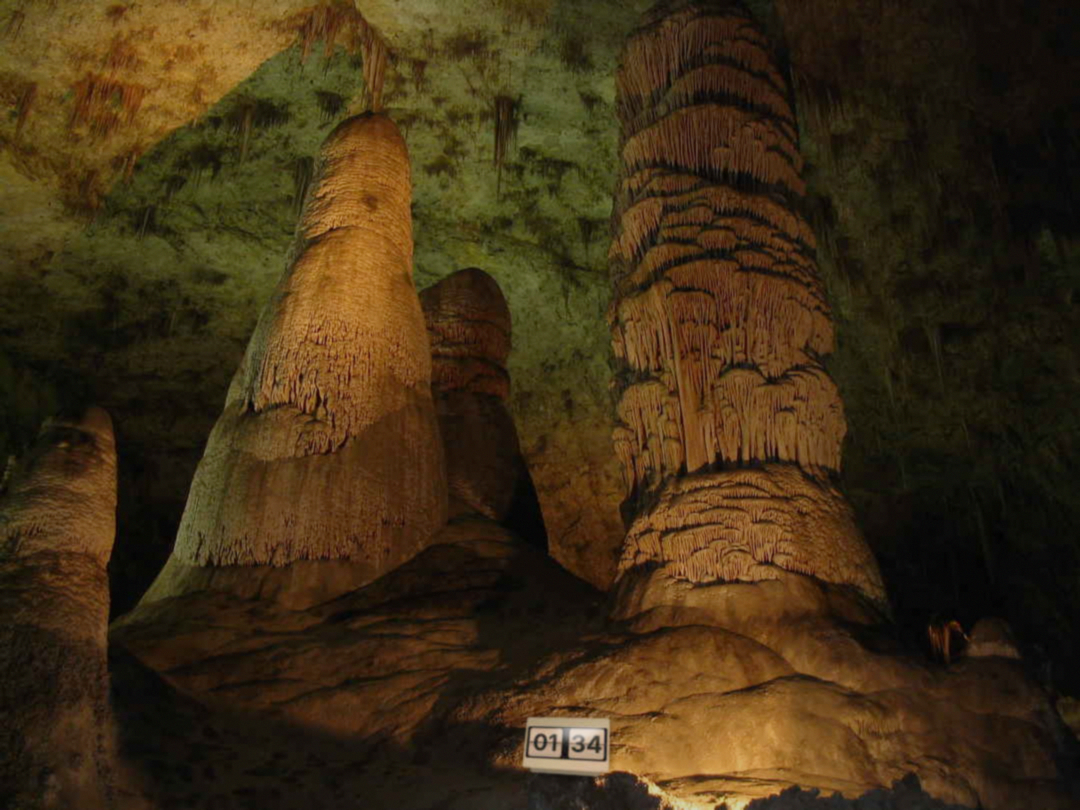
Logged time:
h=1 m=34
